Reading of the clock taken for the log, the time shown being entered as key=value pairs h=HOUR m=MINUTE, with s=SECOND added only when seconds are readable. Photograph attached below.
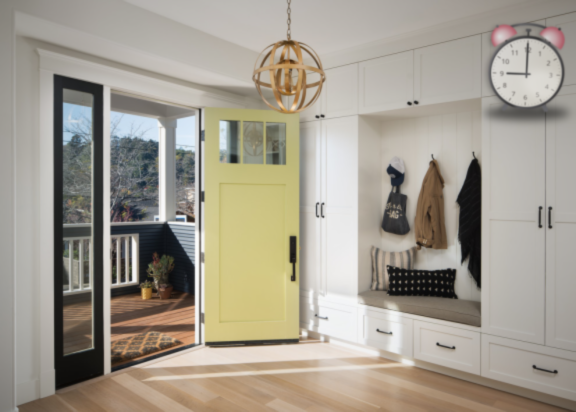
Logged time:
h=9 m=0
